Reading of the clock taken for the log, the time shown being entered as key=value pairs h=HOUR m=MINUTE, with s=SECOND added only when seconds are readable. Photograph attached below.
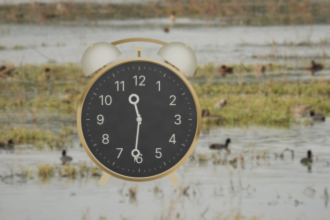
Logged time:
h=11 m=31
